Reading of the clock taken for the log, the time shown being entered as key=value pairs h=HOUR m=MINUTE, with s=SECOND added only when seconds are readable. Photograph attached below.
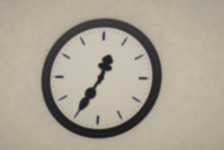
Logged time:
h=12 m=35
